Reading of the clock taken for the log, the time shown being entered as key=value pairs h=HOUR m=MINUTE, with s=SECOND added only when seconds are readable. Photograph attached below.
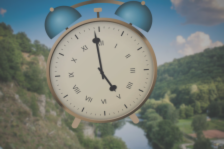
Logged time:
h=4 m=59
